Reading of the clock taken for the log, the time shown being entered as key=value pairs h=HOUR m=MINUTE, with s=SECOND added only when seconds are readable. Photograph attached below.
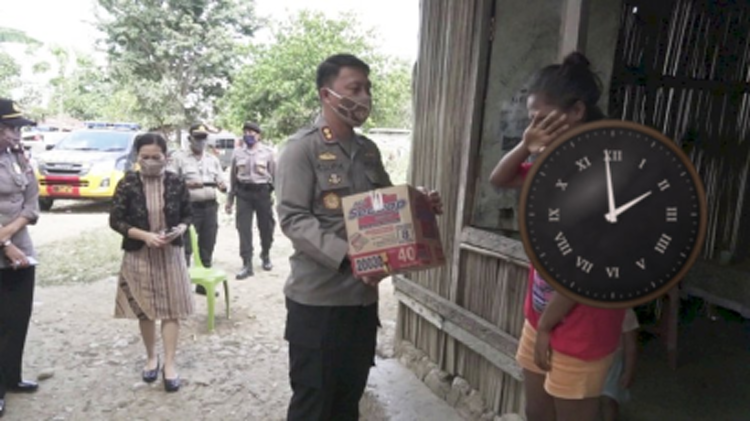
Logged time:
h=1 m=59
